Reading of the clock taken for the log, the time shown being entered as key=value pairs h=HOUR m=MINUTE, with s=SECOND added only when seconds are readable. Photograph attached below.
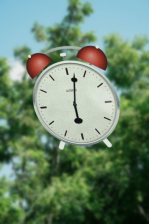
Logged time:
h=6 m=2
